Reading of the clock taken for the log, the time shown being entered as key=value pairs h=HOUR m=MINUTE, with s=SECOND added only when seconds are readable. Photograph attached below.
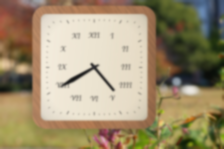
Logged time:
h=4 m=40
